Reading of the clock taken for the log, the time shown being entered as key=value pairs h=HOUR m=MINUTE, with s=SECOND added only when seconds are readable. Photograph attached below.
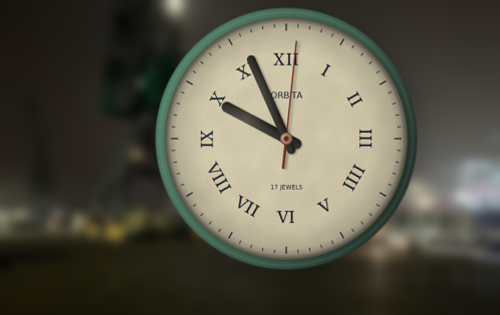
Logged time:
h=9 m=56 s=1
